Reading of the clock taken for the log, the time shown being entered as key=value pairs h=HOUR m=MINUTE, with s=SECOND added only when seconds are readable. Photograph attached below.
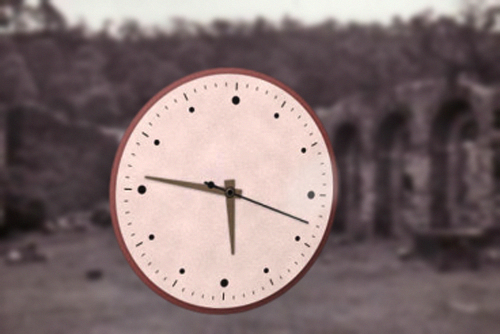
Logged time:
h=5 m=46 s=18
